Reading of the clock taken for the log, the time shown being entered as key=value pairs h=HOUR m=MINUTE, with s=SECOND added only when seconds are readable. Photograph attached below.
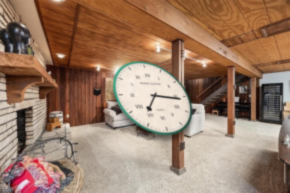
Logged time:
h=7 m=16
